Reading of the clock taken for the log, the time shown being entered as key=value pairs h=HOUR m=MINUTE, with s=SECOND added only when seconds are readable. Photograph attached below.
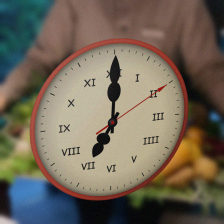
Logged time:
h=7 m=0 s=10
